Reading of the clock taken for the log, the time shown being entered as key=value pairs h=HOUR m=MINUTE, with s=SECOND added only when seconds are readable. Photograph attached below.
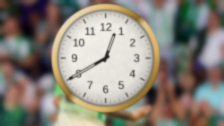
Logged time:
h=12 m=40
